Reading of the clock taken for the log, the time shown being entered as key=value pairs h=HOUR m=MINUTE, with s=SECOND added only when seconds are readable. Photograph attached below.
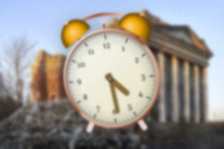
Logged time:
h=4 m=29
